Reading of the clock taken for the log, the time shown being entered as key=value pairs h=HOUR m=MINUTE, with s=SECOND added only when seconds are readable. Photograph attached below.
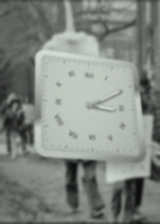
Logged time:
h=3 m=10
